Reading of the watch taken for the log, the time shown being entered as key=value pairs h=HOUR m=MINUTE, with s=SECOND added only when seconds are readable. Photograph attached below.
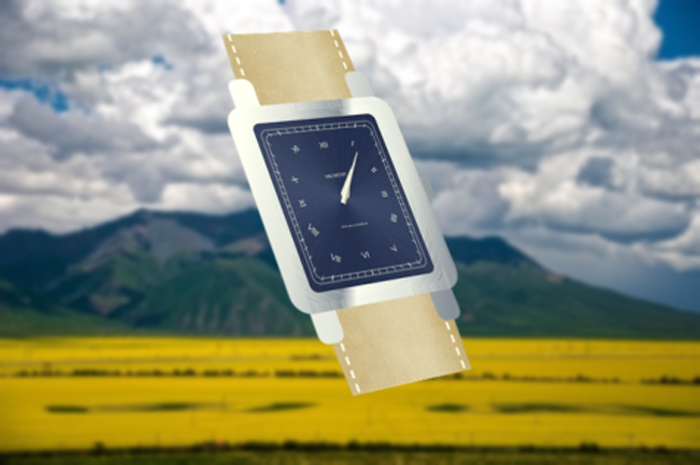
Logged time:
h=1 m=6
